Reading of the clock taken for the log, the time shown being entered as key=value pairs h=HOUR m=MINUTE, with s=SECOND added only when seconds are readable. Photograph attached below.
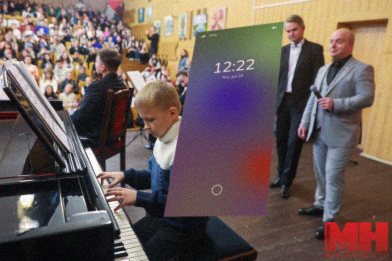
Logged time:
h=12 m=22
